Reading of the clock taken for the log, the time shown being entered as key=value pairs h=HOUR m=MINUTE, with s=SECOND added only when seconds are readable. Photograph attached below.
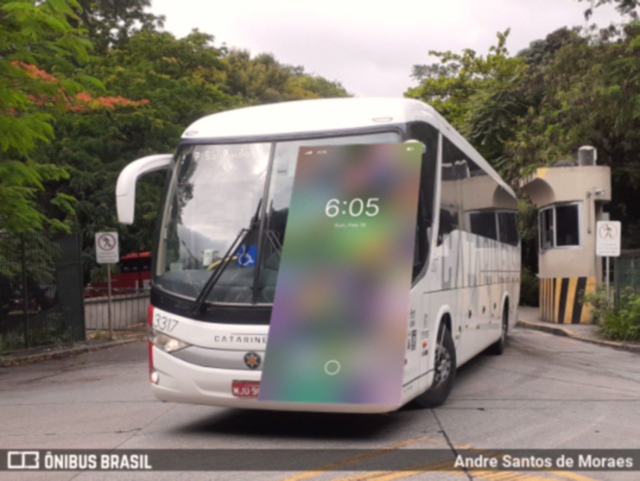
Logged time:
h=6 m=5
